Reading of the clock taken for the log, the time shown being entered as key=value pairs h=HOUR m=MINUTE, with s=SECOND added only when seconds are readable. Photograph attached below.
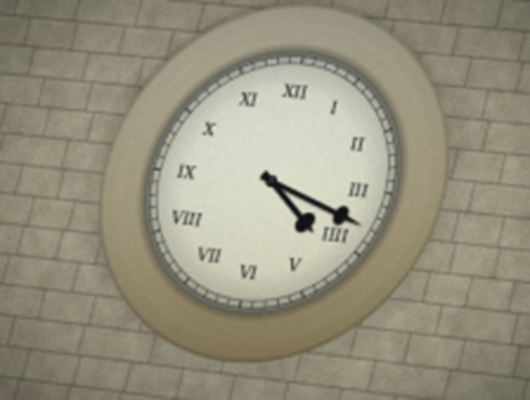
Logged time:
h=4 m=18
